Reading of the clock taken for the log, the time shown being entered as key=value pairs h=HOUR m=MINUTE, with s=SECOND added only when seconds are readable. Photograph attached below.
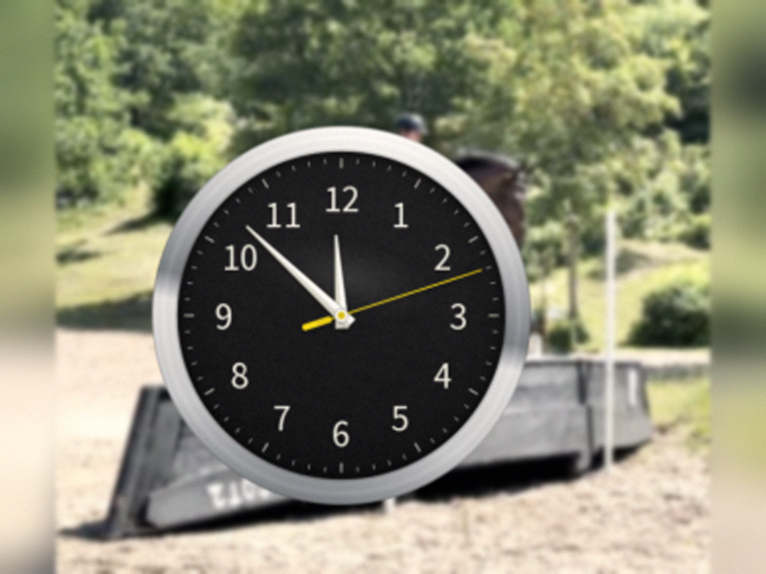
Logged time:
h=11 m=52 s=12
